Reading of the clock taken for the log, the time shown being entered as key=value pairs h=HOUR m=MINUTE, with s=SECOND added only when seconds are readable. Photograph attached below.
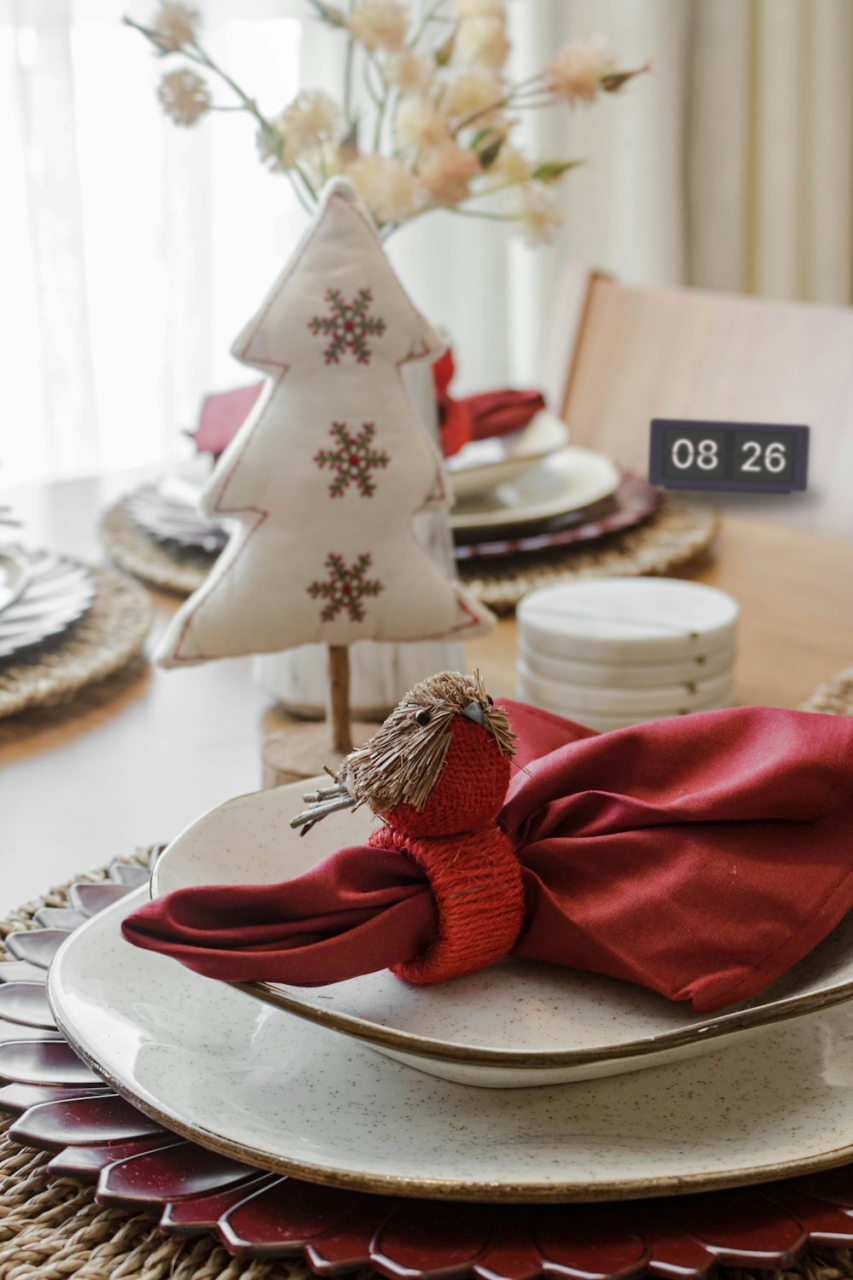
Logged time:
h=8 m=26
